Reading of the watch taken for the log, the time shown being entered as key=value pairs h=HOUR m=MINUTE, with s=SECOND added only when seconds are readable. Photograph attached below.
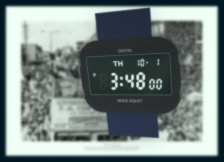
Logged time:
h=3 m=48 s=0
